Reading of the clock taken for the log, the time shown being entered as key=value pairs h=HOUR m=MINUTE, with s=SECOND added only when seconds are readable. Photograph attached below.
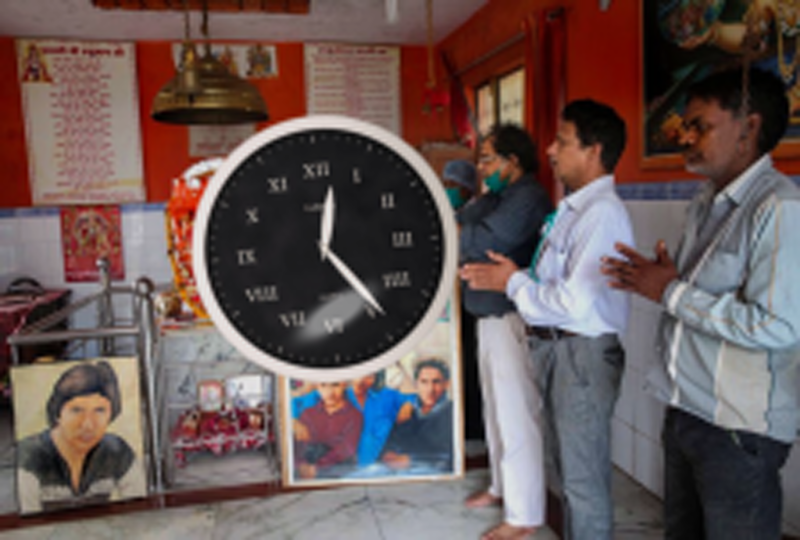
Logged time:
h=12 m=24
